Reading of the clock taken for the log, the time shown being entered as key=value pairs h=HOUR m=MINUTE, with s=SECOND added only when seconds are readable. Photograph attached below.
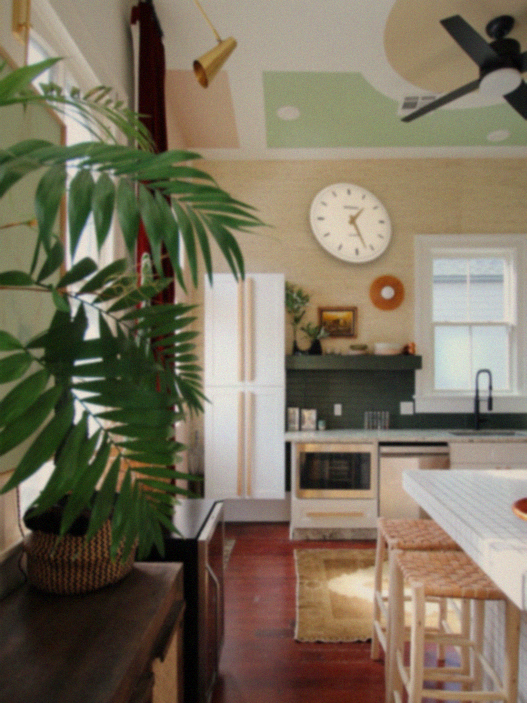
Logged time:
h=1 m=27
